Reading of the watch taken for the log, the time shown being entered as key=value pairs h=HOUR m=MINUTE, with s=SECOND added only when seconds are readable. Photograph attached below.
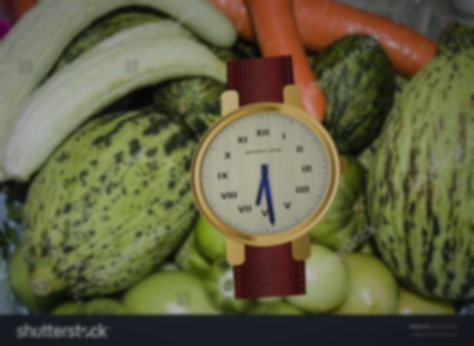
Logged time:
h=6 m=29
